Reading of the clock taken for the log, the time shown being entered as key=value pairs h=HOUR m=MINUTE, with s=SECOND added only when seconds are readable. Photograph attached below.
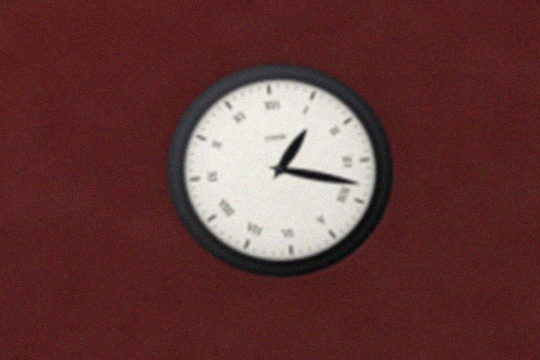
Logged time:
h=1 m=18
